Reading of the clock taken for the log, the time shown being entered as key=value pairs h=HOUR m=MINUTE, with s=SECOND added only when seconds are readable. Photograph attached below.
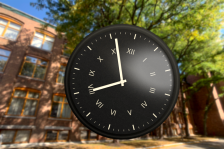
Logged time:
h=7 m=56
